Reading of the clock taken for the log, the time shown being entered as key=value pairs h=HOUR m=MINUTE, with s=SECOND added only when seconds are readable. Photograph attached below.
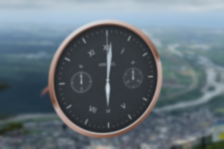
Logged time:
h=6 m=1
